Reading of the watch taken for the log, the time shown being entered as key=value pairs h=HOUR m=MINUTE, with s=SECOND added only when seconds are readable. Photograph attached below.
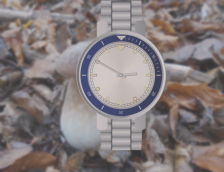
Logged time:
h=2 m=50
